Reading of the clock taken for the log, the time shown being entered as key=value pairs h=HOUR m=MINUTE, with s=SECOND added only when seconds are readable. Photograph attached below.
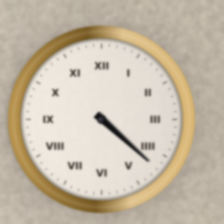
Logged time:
h=4 m=22
